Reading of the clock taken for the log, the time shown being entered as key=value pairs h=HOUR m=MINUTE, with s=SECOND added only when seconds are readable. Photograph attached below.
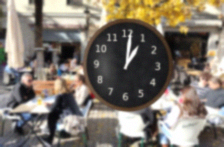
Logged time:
h=1 m=1
